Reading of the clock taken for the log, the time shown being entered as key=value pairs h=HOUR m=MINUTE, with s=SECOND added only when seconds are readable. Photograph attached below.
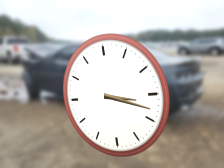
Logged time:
h=3 m=18
